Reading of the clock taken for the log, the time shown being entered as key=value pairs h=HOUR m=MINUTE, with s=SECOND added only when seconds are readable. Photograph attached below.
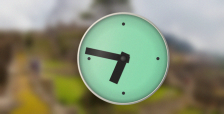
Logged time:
h=6 m=47
